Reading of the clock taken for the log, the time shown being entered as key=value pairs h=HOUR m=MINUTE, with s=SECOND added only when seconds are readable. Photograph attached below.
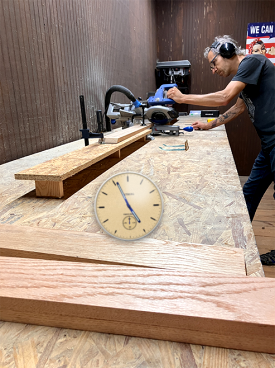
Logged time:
h=4 m=56
